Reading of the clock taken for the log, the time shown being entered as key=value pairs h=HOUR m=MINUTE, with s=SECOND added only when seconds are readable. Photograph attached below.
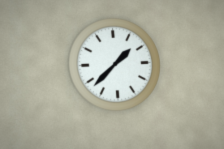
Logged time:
h=1 m=38
